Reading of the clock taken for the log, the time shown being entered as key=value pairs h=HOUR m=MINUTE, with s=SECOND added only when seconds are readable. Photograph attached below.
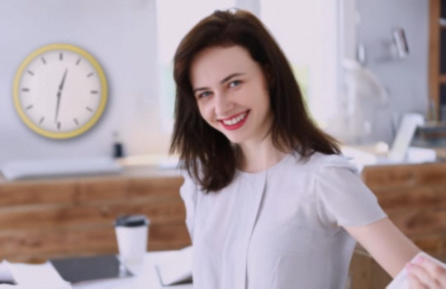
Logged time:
h=12 m=31
